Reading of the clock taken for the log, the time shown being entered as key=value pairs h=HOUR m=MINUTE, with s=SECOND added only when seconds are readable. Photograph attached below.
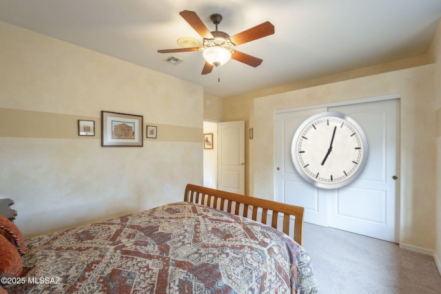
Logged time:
h=7 m=3
